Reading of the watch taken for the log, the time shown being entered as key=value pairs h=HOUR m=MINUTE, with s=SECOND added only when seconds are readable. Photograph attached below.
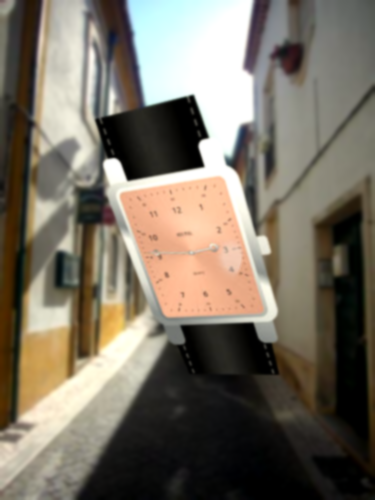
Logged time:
h=2 m=46
